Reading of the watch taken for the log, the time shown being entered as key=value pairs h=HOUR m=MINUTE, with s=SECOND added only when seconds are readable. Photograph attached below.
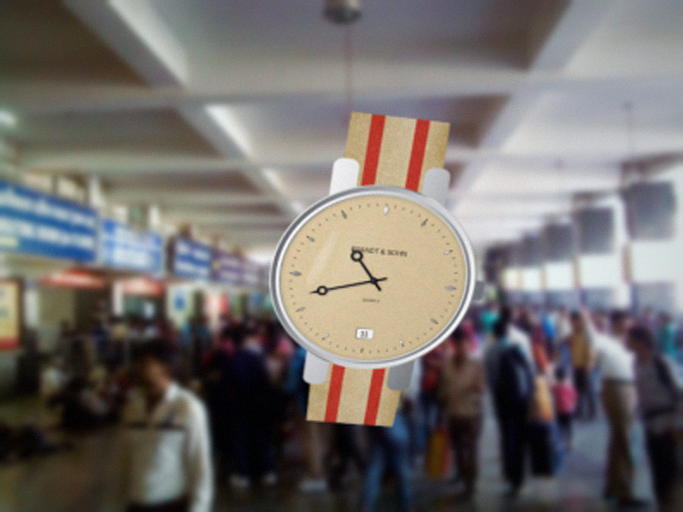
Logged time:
h=10 m=42
